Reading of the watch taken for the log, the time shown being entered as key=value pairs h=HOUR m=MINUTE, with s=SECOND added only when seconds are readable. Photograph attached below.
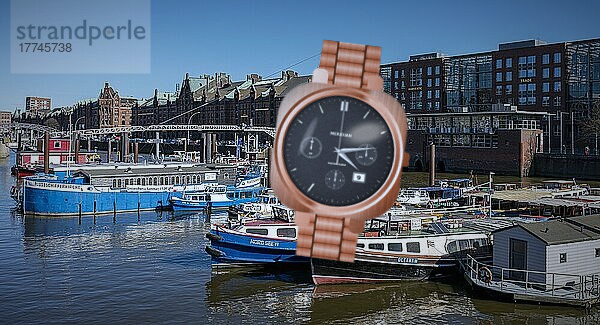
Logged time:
h=4 m=13
